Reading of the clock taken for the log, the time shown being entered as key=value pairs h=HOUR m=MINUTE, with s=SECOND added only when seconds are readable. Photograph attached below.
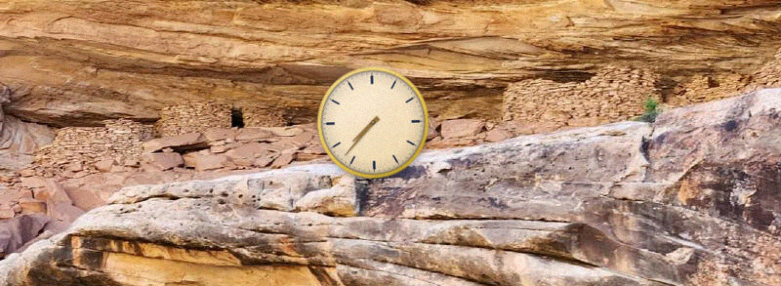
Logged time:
h=7 m=37
